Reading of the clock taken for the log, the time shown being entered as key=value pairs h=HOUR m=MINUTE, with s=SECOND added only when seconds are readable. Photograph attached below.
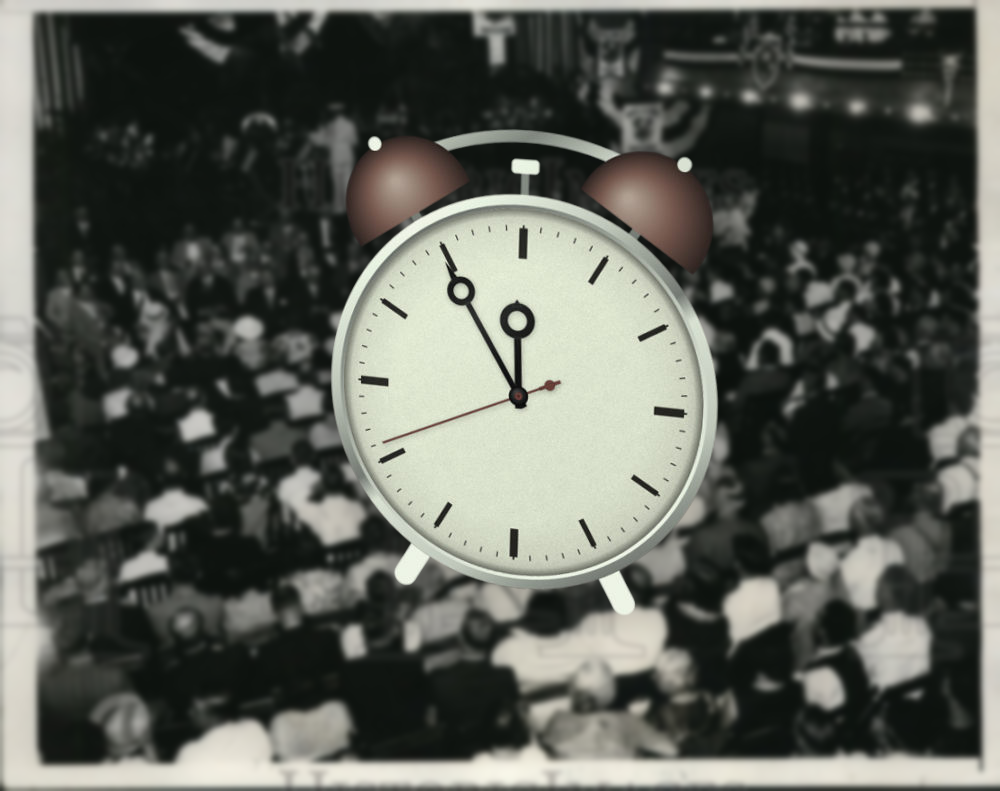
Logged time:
h=11 m=54 s=41
